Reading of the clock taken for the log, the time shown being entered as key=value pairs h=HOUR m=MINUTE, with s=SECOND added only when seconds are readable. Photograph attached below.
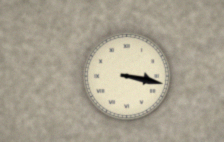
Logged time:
h=3 m=17
